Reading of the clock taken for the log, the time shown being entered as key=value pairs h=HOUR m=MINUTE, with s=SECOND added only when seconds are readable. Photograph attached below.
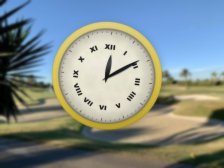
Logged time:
h=12 m=9
